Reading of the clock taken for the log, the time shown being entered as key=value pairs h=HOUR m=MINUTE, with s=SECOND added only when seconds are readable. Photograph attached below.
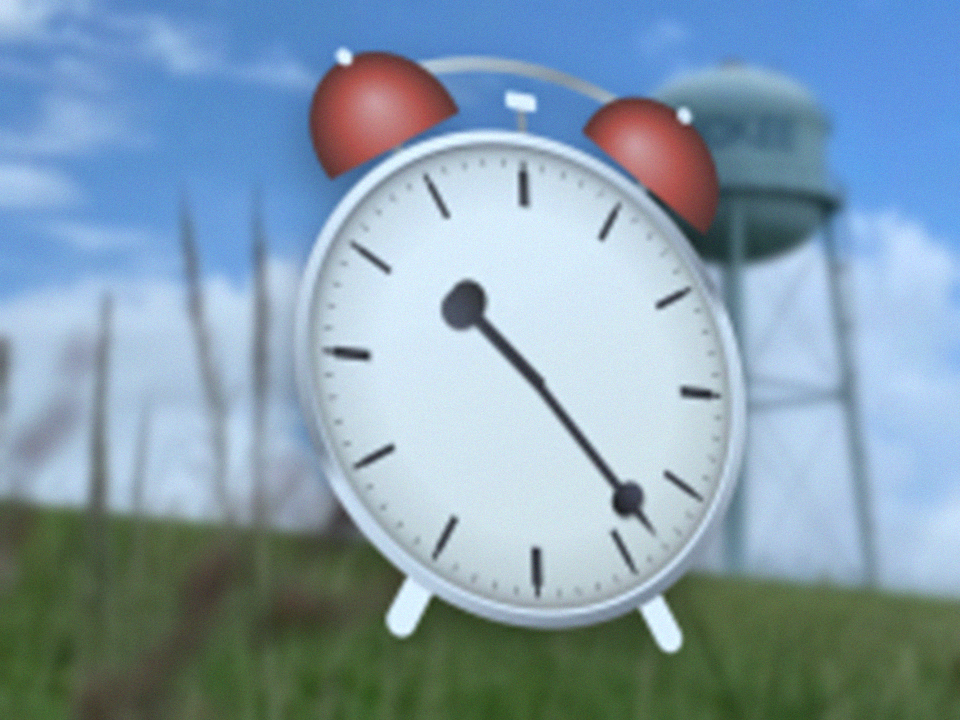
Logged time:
h=10 m=23
